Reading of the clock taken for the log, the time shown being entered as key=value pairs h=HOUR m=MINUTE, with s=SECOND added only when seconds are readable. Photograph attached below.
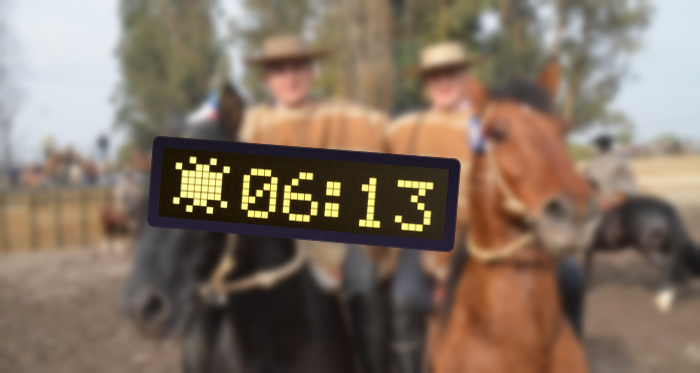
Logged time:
h=6 m=13
